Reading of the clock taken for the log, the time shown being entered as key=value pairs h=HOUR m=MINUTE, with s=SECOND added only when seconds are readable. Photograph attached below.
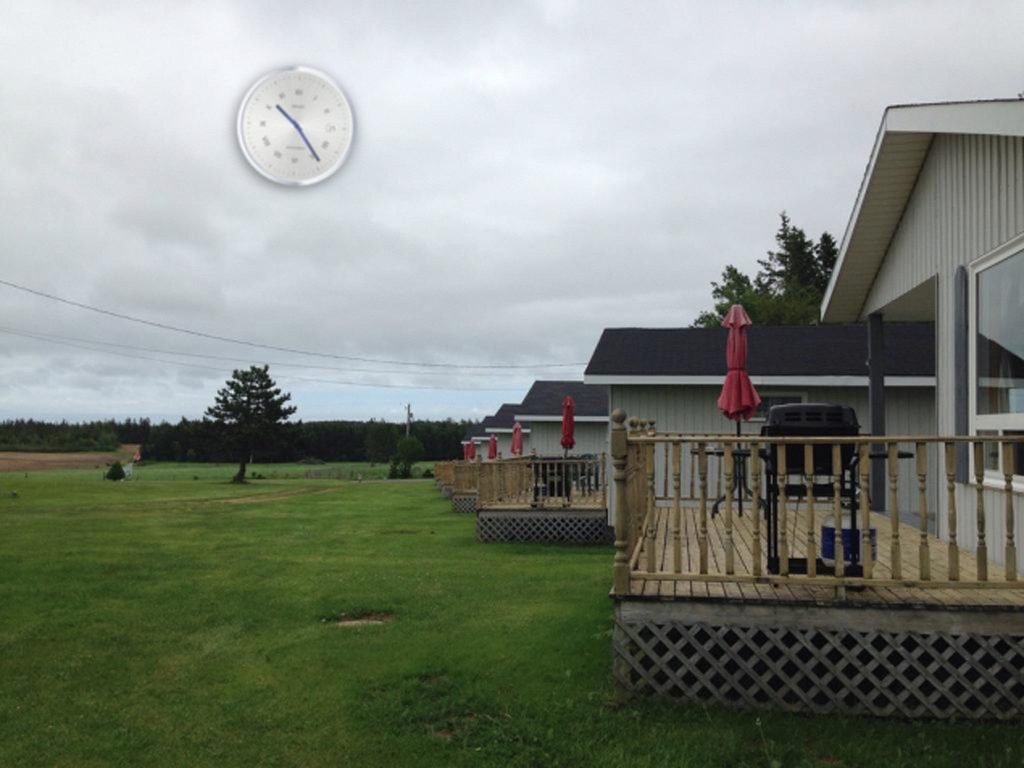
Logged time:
h=10 m=24
